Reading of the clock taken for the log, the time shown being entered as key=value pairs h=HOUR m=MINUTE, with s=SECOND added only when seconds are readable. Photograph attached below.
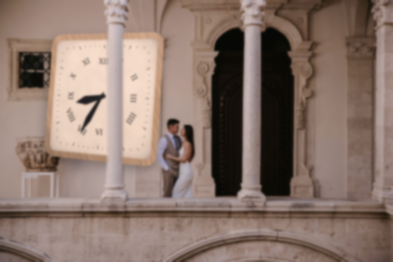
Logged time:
h=8 m=35
